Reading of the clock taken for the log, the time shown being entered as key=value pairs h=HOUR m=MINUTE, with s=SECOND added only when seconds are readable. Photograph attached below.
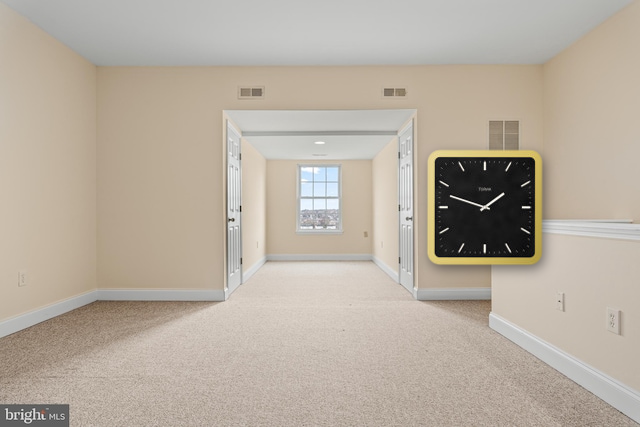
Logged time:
h=1 m=48
